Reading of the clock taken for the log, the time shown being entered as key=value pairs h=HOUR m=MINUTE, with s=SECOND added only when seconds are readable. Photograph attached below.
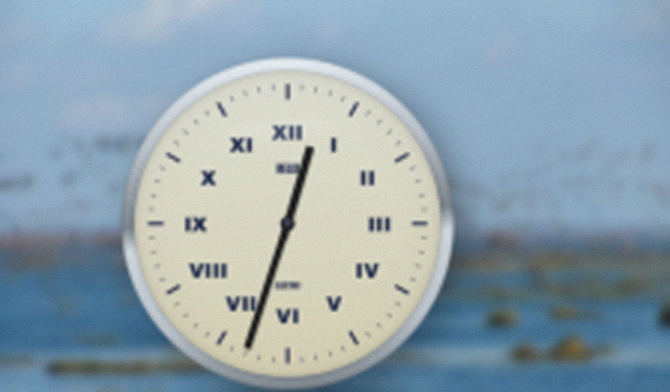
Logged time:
h=12 m=33
